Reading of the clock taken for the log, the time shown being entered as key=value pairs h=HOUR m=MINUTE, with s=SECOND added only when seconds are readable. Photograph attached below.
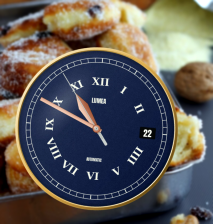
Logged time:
h=10 m=48 s=54
